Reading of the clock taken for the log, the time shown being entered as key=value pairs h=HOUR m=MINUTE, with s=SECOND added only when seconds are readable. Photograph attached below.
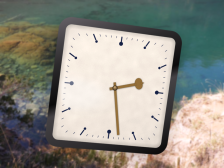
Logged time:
h=2 m=28
